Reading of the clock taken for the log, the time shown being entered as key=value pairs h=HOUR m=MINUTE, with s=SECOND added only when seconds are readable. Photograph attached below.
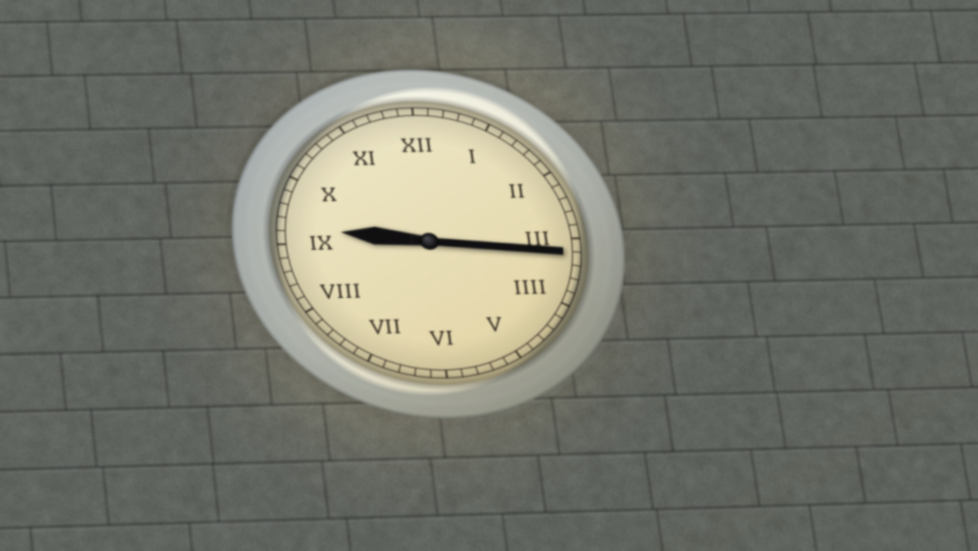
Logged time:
h=9 m=16
